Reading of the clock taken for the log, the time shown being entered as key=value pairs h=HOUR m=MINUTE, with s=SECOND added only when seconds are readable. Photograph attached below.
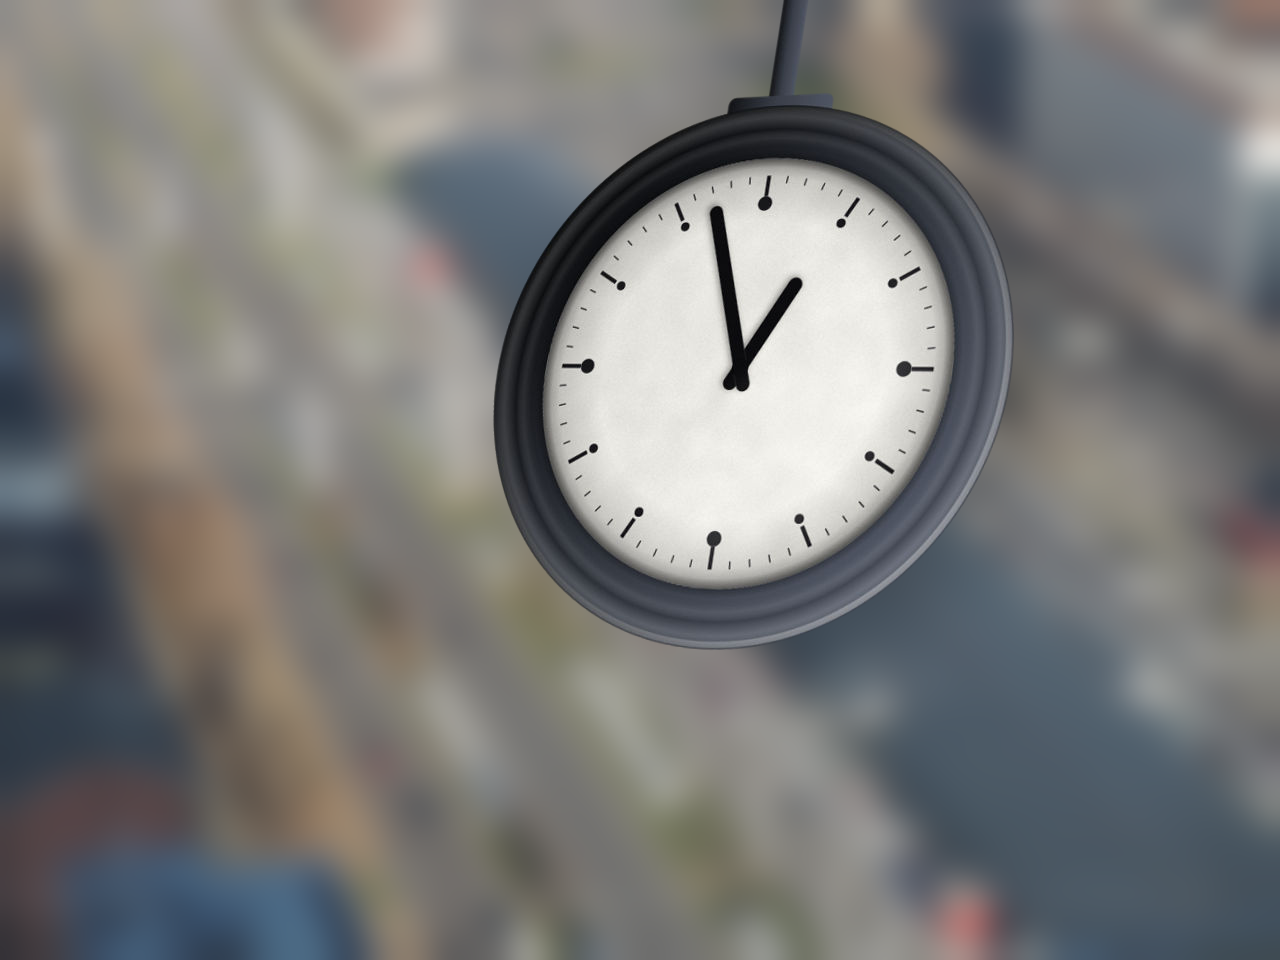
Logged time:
h=12 m=57
